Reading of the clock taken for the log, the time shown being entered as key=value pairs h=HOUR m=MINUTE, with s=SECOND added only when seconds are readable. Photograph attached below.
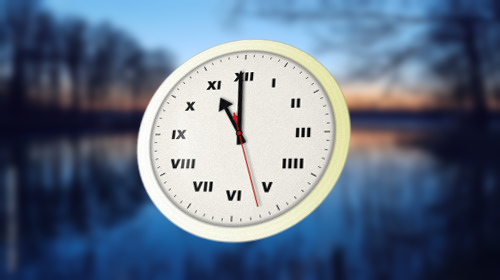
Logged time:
h=10 m=59 s=27
